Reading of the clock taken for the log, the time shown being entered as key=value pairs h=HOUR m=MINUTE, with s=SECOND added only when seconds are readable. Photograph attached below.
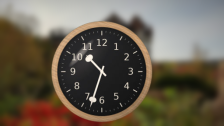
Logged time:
h=10 m=33
